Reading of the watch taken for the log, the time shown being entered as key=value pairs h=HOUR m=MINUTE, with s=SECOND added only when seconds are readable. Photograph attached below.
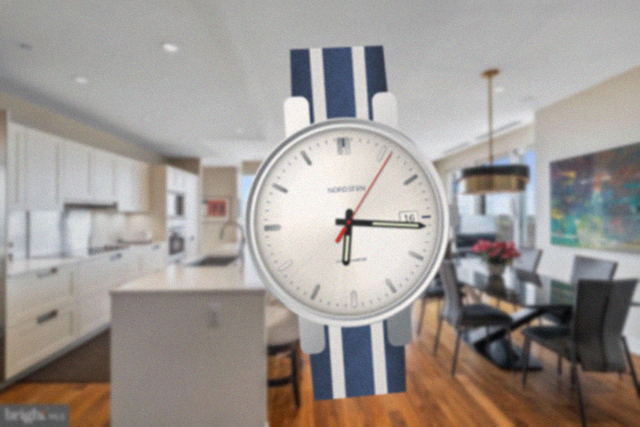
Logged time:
h=6 m=16 s=6
